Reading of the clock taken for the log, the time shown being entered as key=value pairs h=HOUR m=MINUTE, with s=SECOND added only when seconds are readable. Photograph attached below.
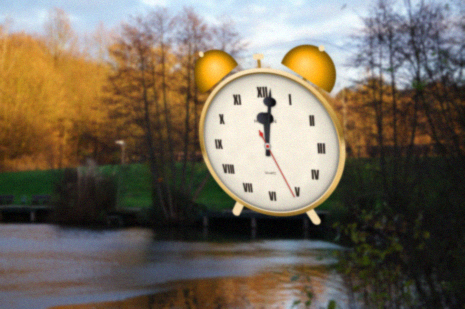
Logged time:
h=12 m=1 s=26
